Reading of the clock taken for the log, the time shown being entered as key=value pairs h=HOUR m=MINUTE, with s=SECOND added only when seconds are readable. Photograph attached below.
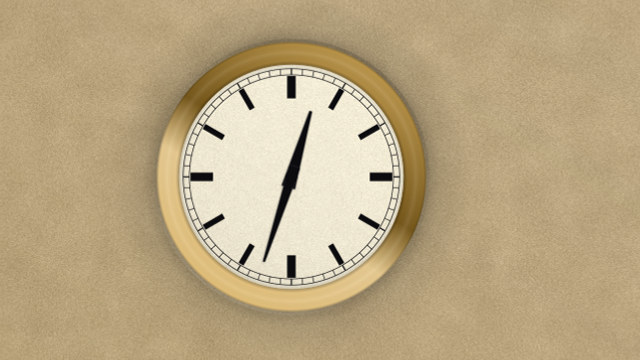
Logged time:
h=12 m=33
